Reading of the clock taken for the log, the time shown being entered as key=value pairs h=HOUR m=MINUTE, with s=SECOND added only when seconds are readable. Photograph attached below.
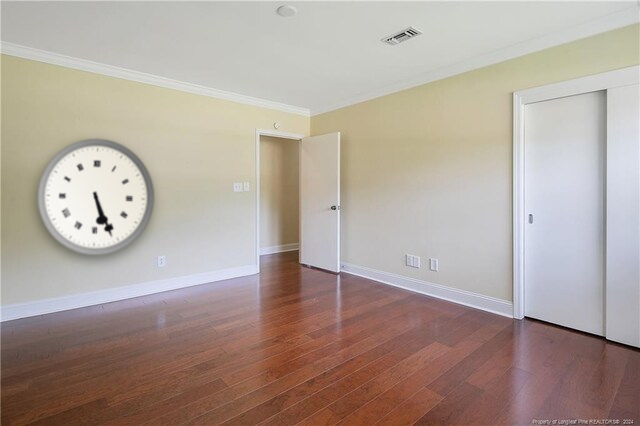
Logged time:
h=5 m=26
